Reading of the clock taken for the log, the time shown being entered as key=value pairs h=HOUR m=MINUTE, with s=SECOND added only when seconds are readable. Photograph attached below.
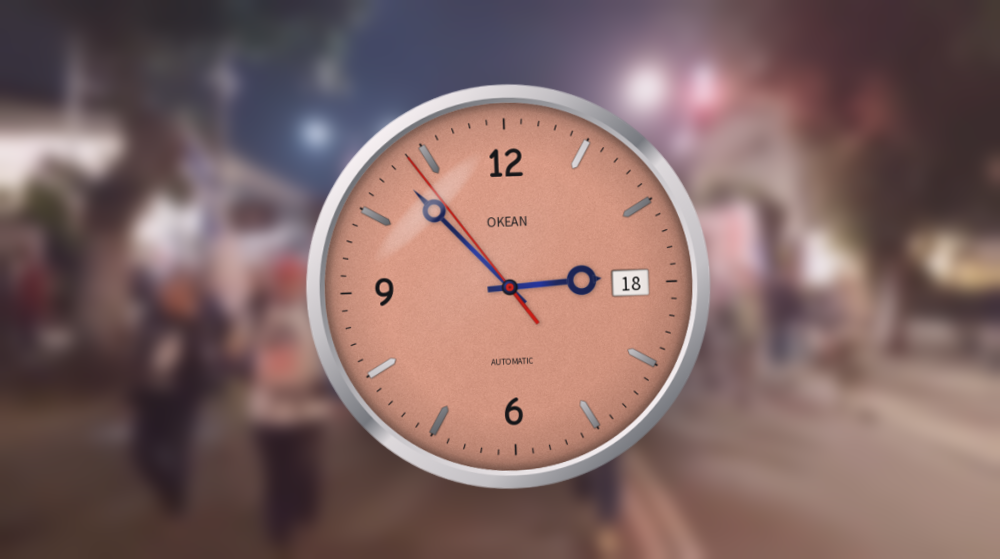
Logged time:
h=2 m=52 s=54
